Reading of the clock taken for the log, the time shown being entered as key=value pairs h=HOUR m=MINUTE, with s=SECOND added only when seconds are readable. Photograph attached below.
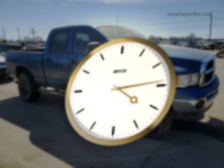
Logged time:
h=4 m=14
